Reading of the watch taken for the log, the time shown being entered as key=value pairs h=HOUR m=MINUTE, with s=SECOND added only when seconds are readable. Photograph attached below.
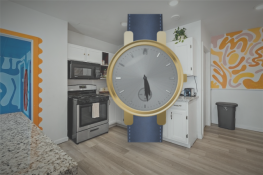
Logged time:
h=5 m=29
